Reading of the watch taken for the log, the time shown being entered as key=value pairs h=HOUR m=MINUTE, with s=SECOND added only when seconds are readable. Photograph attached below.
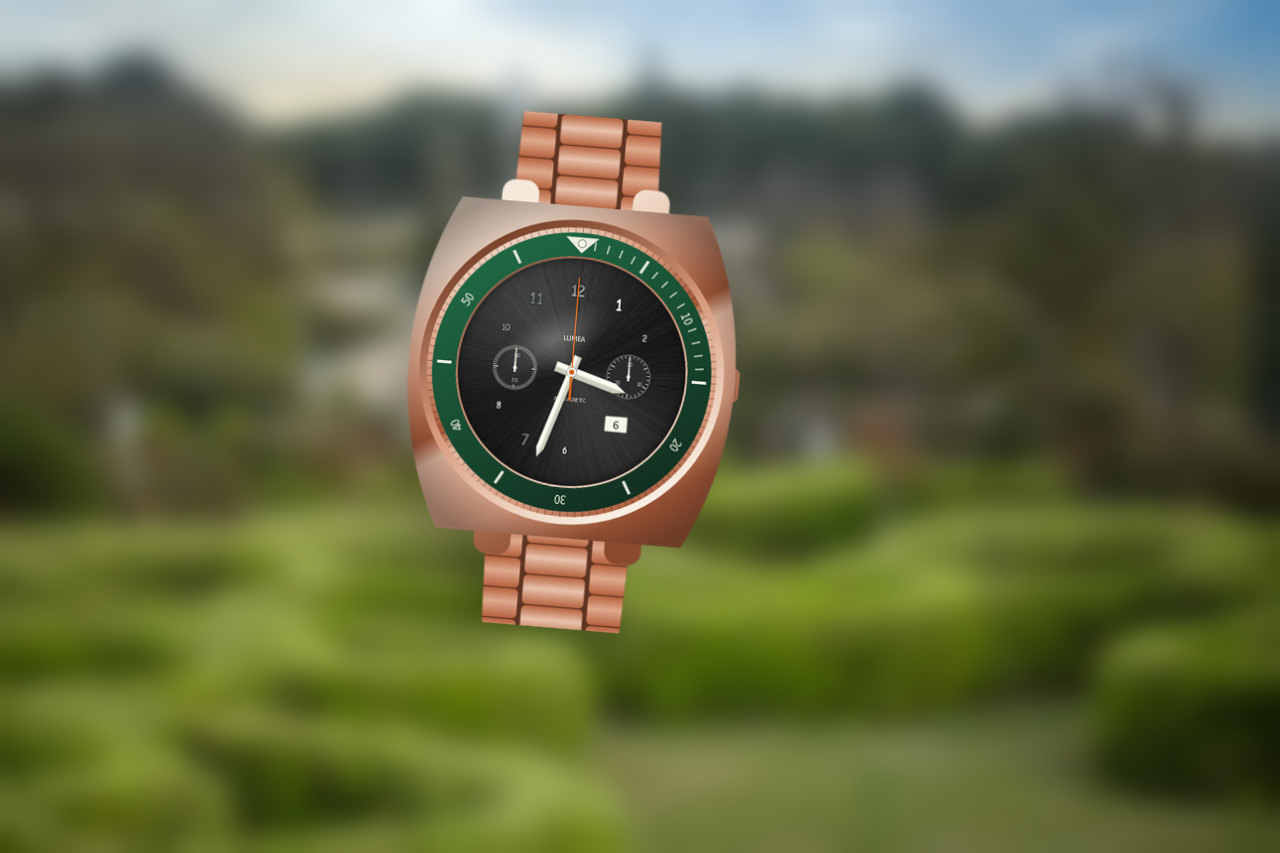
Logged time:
h=3 m=33
